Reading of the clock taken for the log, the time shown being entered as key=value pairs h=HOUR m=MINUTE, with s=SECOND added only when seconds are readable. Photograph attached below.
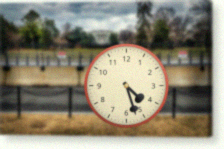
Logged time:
h=4 m=27
